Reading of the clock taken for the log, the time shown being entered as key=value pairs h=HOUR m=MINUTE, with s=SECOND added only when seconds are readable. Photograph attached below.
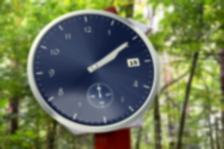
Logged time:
h=2 m=10
